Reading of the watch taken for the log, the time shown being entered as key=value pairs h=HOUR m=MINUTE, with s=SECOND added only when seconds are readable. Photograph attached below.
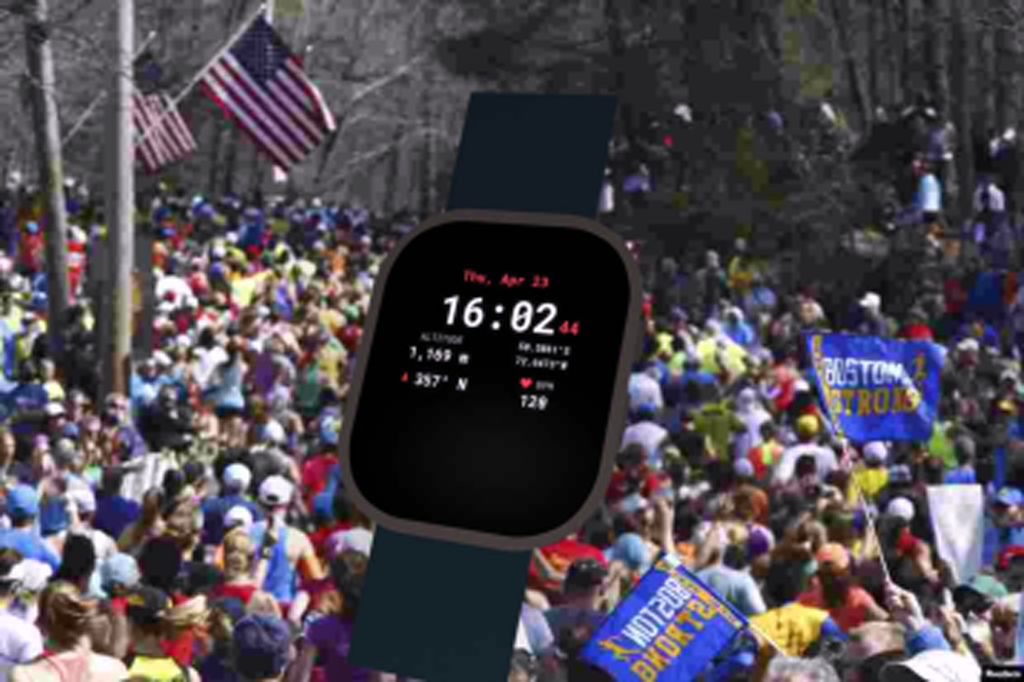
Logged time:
h=16 m=2
